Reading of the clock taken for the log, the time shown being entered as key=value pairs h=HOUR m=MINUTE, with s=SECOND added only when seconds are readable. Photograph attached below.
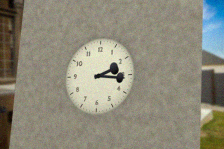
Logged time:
h=2 m=16
